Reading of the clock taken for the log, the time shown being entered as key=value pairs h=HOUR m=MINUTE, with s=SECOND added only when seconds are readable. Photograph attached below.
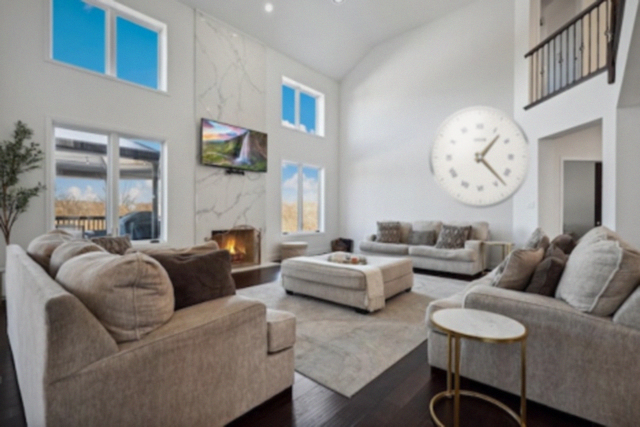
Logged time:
h=1 m=23
